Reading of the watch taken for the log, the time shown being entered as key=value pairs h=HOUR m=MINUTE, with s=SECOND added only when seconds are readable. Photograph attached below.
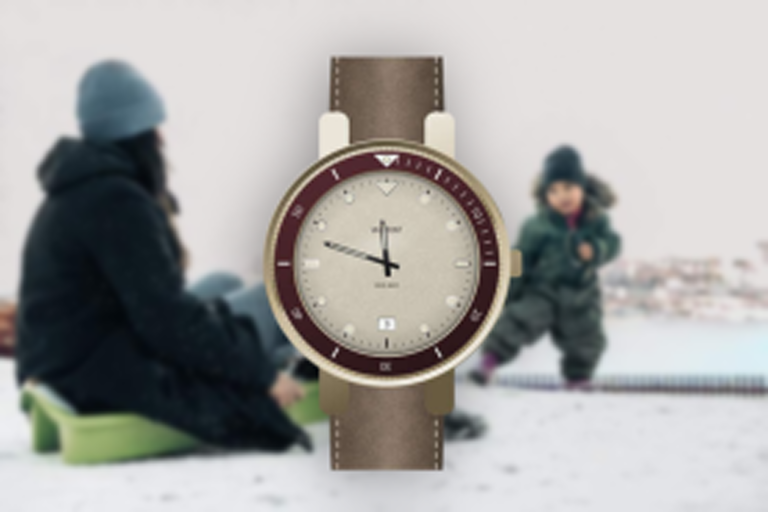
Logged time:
h=11 m=48
